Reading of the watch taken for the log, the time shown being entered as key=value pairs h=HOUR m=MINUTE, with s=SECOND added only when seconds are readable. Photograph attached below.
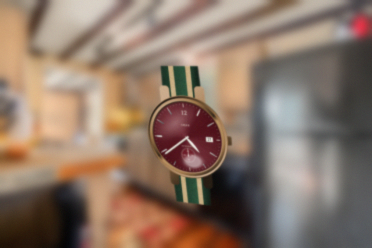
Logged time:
h=4 m=39
